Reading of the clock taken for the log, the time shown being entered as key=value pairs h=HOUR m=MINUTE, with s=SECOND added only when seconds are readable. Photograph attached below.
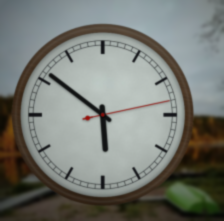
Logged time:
h=5 m=51 s=13
